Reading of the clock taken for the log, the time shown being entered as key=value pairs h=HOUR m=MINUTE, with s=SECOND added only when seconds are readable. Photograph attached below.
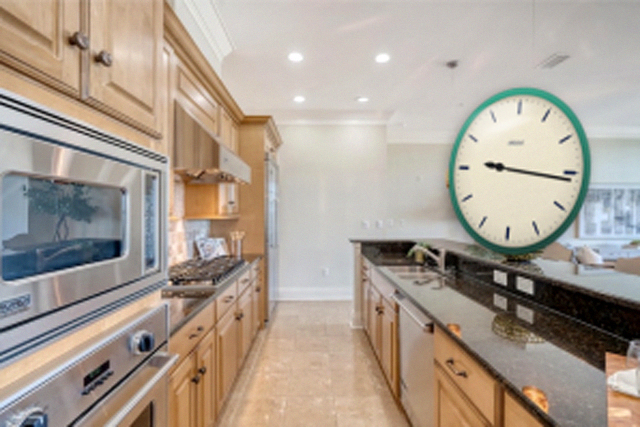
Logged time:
h=9 m=16
